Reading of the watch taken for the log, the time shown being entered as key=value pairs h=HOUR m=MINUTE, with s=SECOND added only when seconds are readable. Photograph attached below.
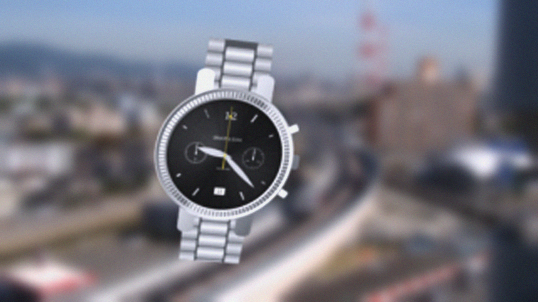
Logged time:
h=9 m=22
